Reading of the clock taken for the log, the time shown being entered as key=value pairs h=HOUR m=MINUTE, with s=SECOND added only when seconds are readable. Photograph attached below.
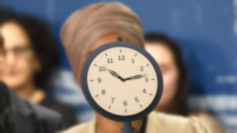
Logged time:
h=10 m=13
